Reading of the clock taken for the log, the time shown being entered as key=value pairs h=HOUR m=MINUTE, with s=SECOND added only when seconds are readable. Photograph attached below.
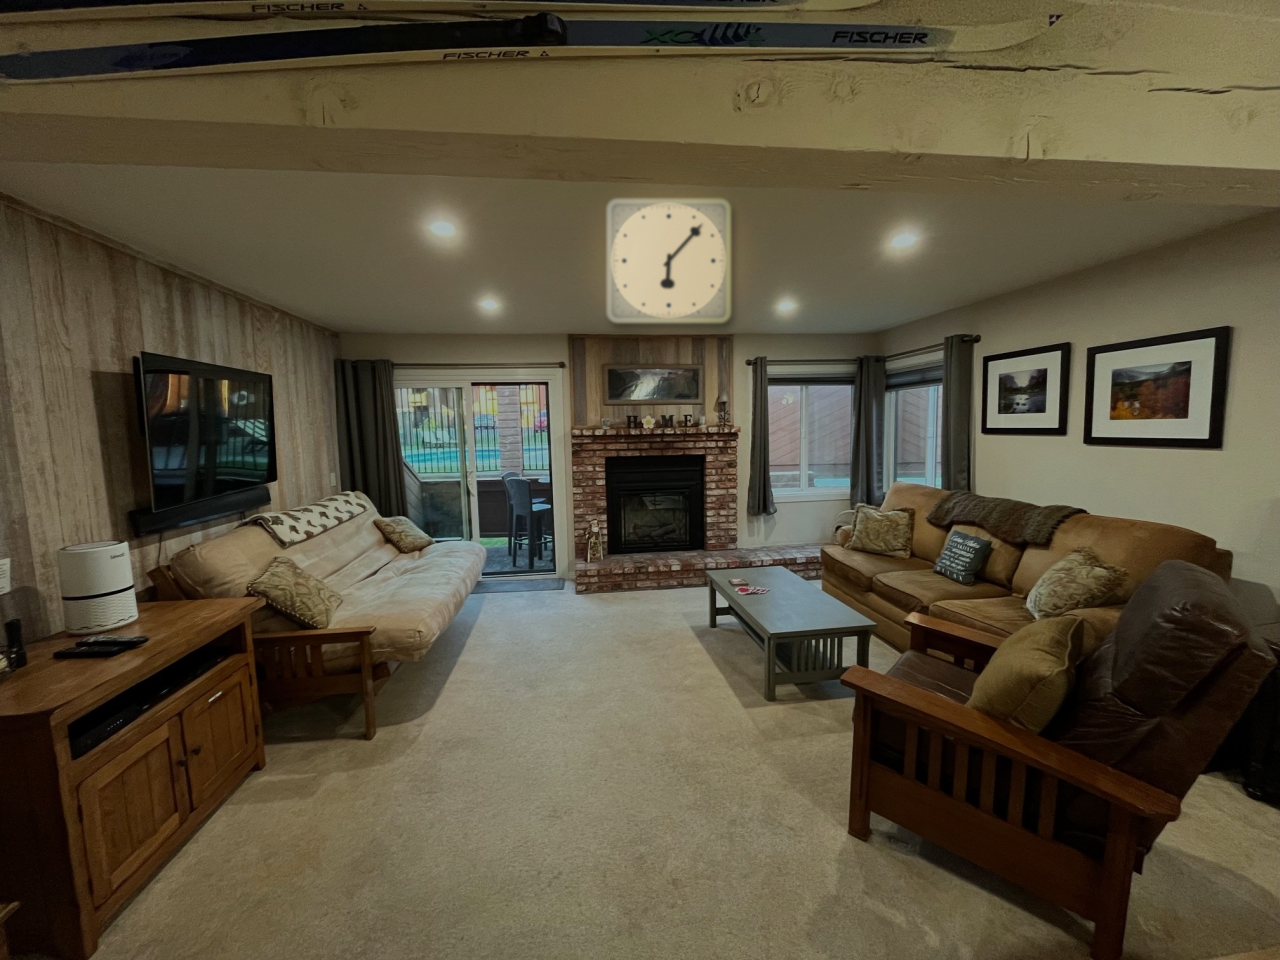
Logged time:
h=6 m=7
